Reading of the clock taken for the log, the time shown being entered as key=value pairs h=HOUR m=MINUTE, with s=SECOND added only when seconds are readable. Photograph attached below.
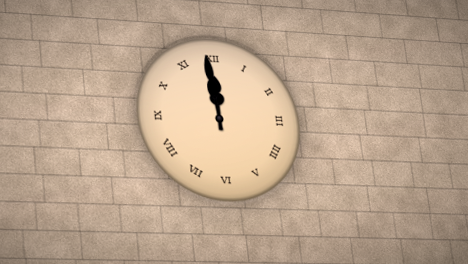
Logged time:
h=11 m=59
